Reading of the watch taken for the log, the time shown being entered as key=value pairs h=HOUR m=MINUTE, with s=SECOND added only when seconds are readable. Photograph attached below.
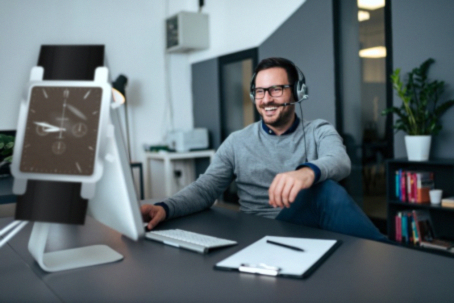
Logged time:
h=8 m=47
